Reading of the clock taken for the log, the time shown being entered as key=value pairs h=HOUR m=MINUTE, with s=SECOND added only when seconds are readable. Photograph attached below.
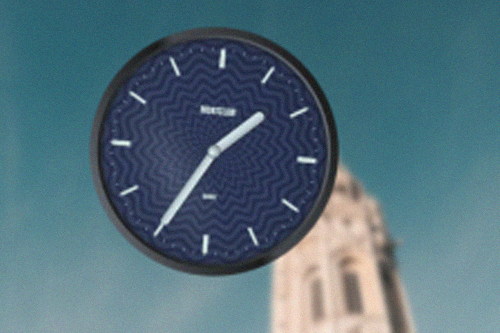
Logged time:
h=1 m=35
